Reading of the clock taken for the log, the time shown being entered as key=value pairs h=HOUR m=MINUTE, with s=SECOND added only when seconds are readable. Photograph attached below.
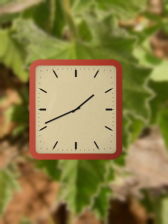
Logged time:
h=1 m=41
